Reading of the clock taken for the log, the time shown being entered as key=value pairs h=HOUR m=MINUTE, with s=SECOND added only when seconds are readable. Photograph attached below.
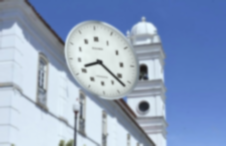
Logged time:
h=8 m=22
